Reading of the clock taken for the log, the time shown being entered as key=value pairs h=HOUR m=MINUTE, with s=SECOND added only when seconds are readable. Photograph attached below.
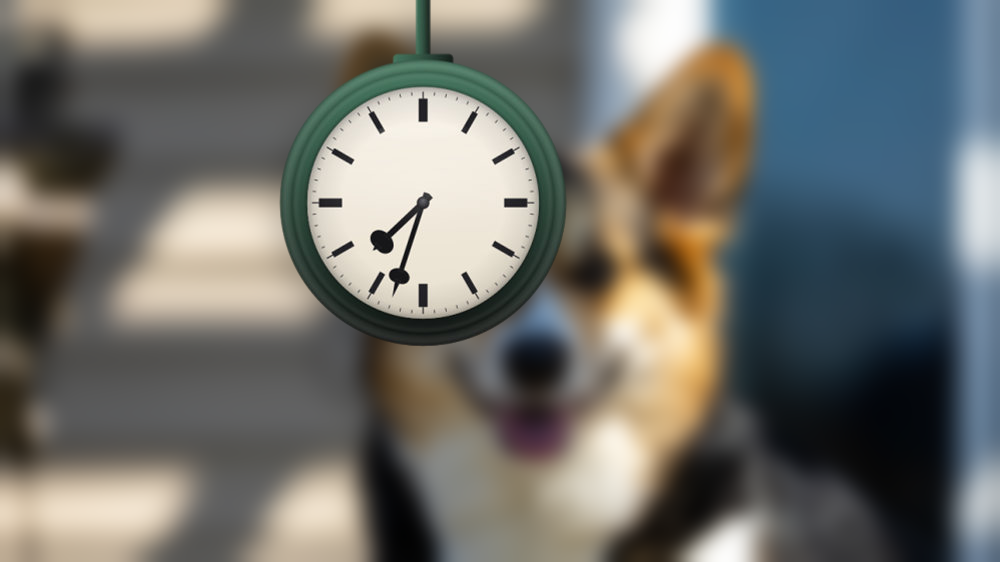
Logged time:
h=7 m=33
